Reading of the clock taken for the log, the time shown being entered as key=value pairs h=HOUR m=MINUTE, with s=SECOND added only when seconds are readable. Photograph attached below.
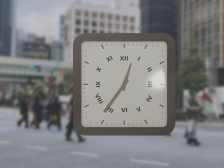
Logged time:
h=12 m=36
